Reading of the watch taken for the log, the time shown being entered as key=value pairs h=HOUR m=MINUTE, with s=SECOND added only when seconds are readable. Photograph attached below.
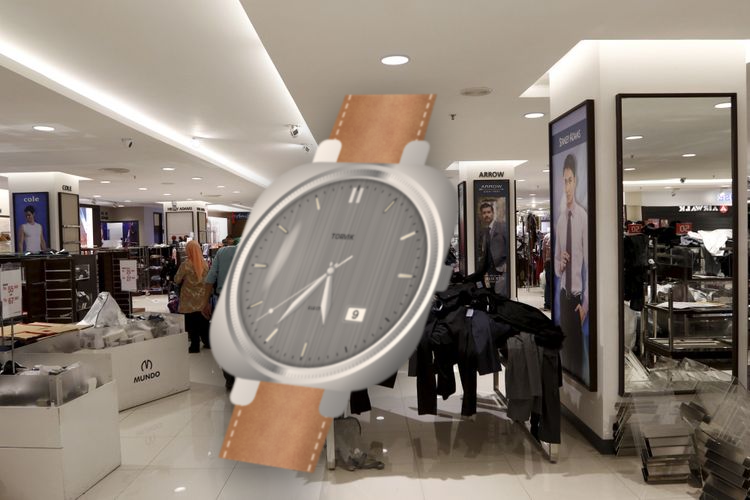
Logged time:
h=5 m=35 s=38
